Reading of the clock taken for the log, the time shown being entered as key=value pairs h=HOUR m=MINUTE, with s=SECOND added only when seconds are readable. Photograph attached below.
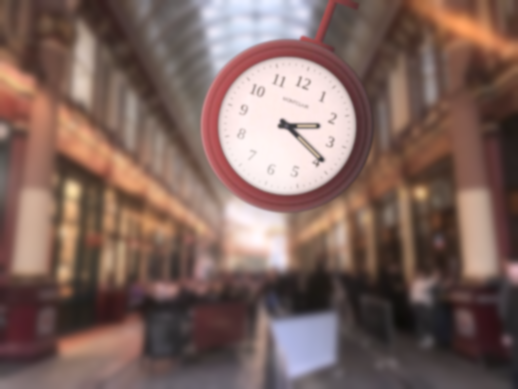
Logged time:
h=2 m=19
